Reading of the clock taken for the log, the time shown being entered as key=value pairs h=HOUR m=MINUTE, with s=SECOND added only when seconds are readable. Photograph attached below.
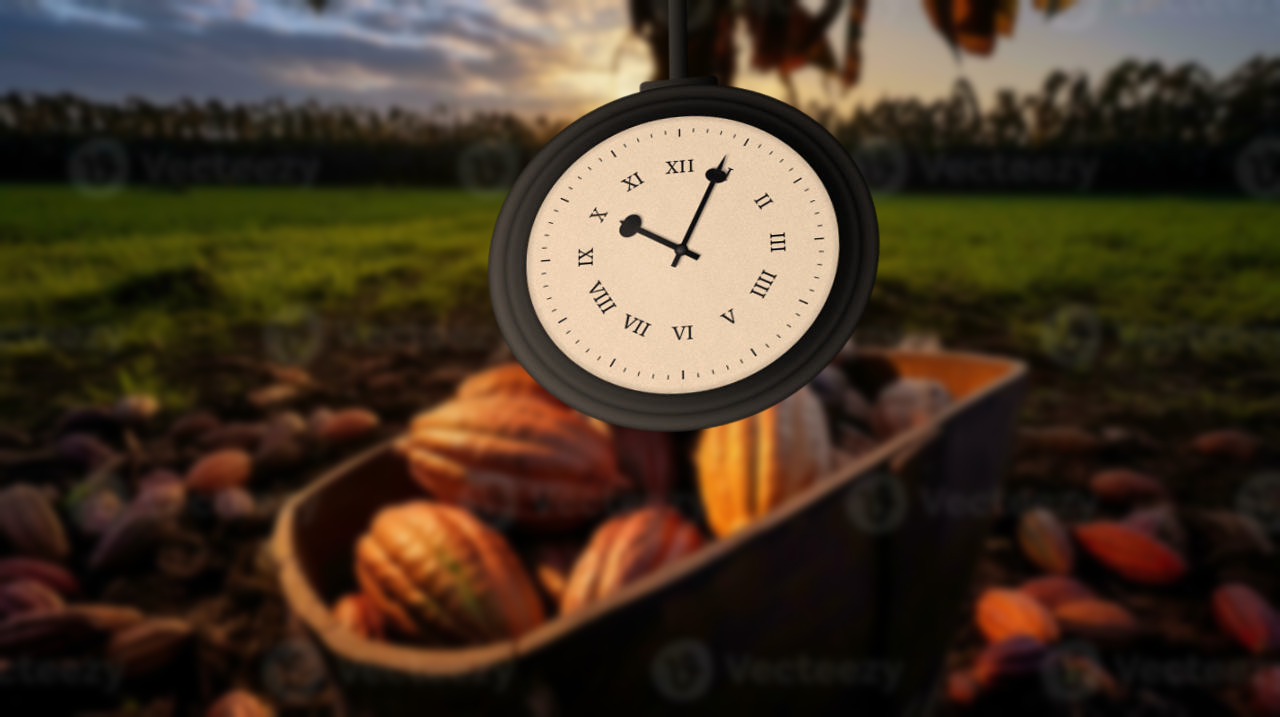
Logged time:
h=10 m=4
